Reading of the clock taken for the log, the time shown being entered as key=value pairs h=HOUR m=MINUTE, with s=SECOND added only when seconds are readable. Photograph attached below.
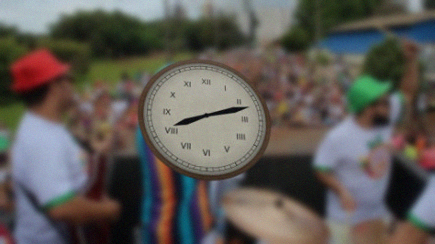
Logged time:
h=8 m=12
